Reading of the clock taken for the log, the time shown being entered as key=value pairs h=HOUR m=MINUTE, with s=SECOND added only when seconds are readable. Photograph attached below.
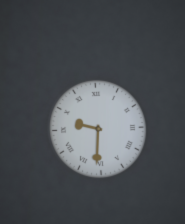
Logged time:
h=9 m=31
